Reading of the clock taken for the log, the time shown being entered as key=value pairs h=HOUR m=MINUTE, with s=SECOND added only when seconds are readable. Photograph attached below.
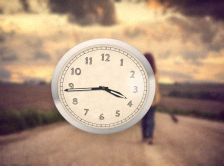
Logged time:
h=3 m=44
